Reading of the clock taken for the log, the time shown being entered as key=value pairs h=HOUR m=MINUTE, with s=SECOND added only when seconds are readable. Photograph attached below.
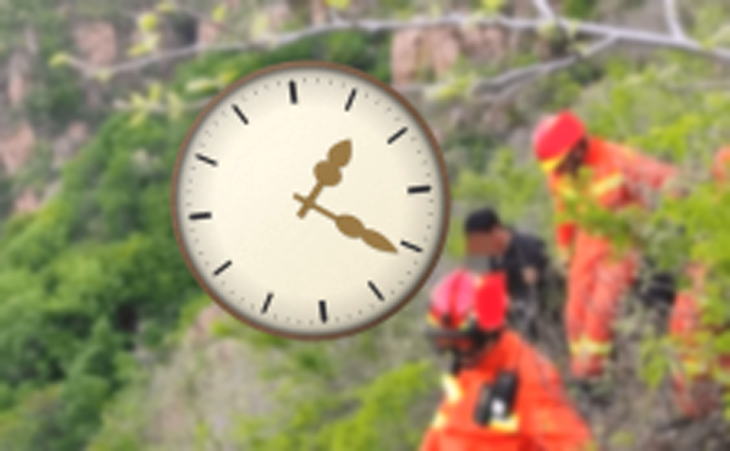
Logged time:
h=1 m=21
